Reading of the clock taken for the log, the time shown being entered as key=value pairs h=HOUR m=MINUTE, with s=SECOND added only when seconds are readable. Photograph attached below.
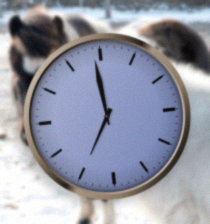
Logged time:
h=6 m=59
